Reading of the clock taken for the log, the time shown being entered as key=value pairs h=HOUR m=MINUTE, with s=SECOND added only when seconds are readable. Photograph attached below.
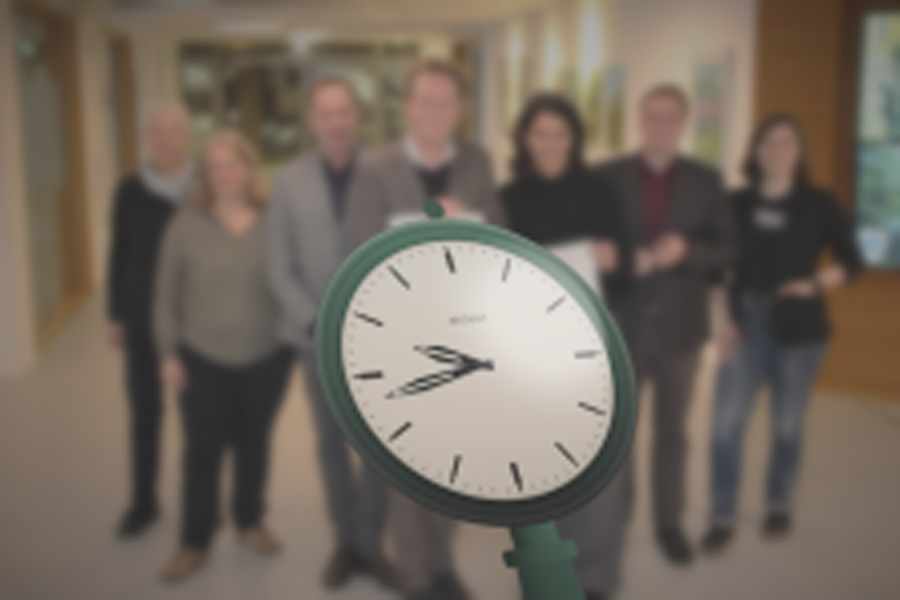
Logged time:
h=9 m=43
